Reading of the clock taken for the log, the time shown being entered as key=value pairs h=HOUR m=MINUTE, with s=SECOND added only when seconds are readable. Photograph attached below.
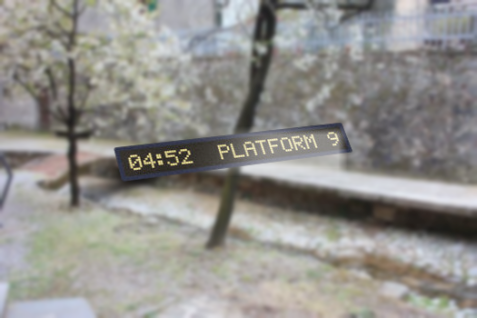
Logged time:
h=4 m=52
